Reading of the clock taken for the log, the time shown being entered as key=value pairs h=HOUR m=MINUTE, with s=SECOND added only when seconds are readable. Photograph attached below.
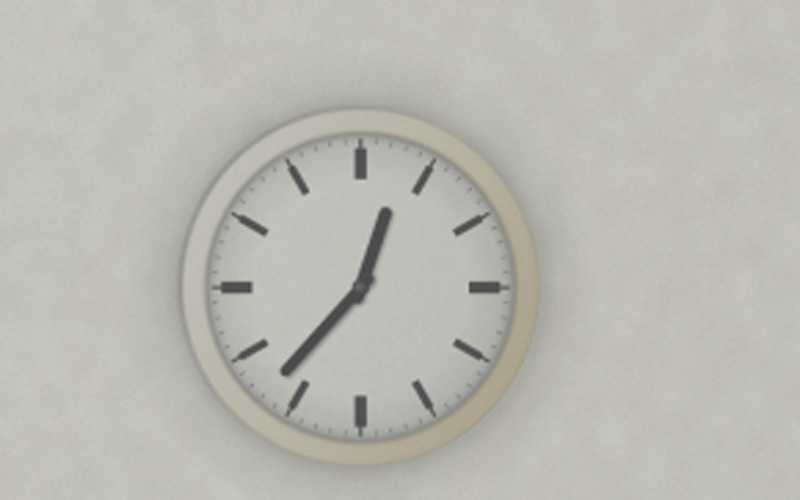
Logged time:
h=12 m=37
